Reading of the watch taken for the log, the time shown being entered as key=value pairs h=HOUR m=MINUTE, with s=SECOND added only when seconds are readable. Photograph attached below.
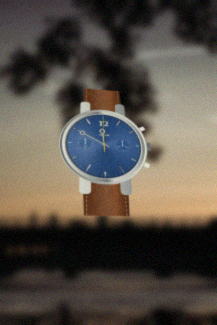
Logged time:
h=11 m=50
